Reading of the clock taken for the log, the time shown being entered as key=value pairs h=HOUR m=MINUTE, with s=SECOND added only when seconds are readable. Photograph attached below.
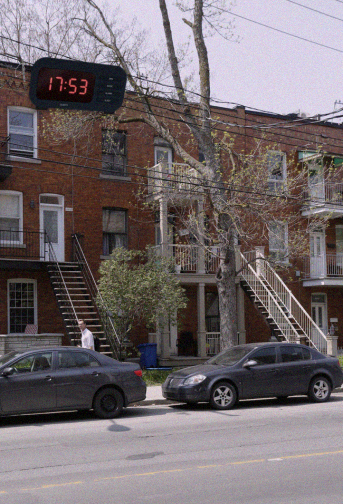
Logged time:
h=17 m=53
